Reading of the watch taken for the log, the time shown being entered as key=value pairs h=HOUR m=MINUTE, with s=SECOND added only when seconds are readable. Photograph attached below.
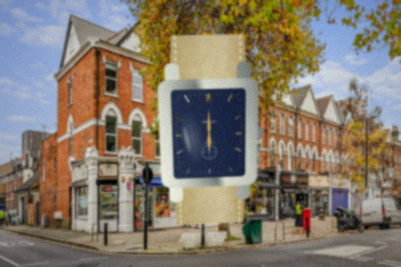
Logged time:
h=6 m=0
